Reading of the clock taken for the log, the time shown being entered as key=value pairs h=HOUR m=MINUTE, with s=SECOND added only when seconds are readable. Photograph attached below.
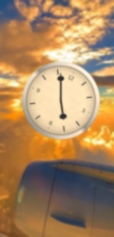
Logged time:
h=4 m=56
